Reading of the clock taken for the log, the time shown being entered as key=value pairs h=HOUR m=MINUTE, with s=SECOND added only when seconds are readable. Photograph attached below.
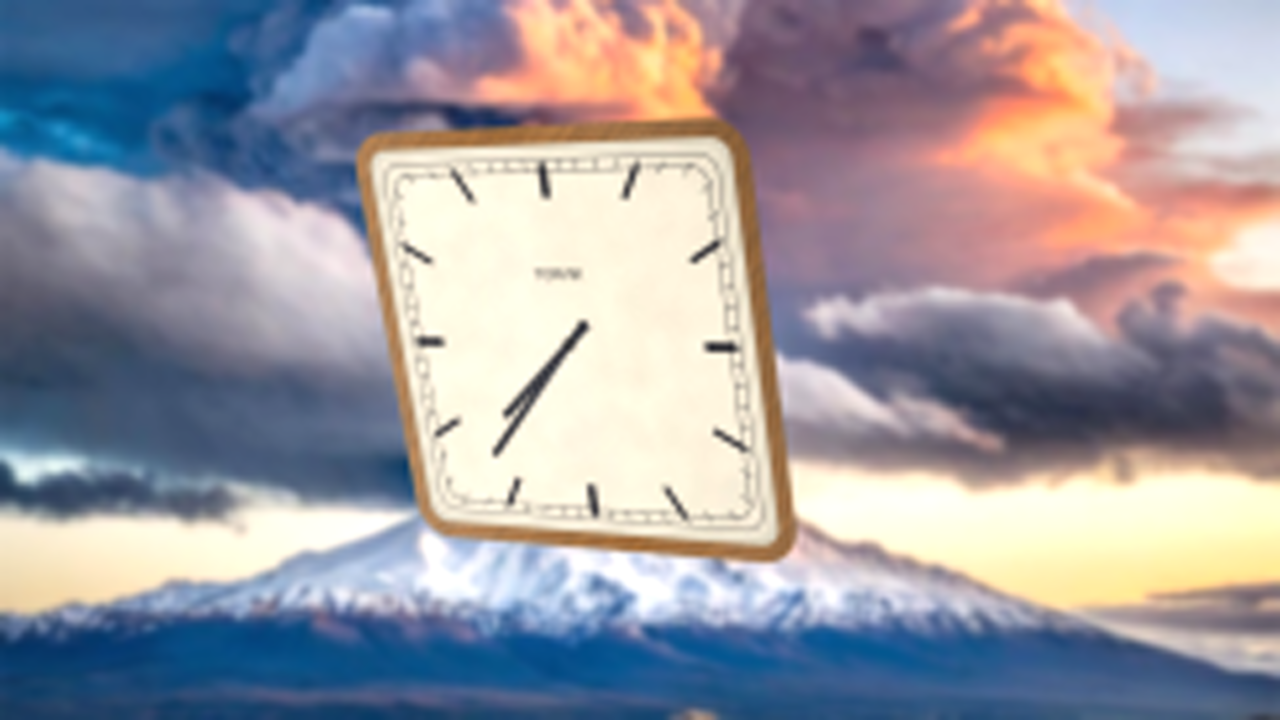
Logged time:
h=7 m=37
